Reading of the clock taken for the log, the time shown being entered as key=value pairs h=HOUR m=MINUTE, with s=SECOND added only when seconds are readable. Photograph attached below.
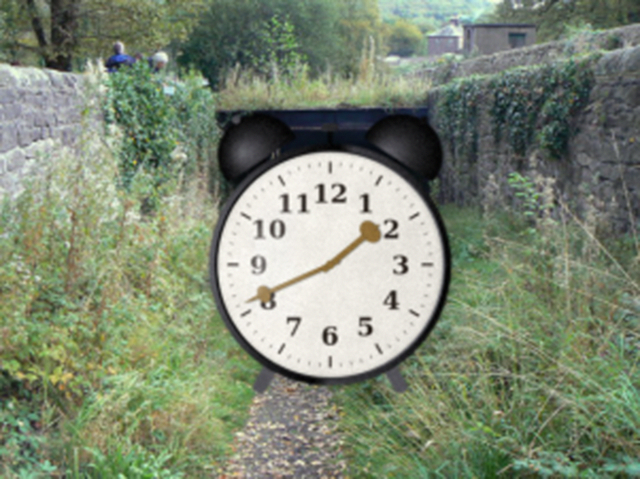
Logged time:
h=1 m=41
